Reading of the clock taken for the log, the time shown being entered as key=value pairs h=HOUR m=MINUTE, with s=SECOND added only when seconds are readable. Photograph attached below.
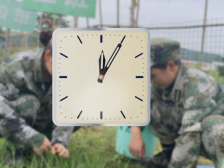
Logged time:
h=12 m=5
